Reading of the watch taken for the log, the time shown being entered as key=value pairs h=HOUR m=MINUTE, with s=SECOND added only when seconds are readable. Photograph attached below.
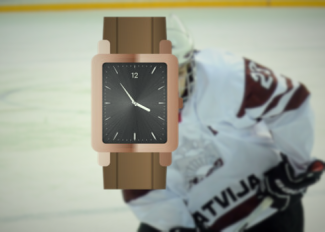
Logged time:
h=3 m=54
